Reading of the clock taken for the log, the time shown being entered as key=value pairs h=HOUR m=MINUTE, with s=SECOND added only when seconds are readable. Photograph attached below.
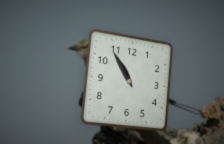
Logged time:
h=10 m=54
